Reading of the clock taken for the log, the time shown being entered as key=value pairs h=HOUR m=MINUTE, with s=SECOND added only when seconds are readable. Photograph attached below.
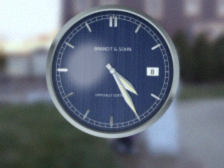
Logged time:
h=4 m=25
